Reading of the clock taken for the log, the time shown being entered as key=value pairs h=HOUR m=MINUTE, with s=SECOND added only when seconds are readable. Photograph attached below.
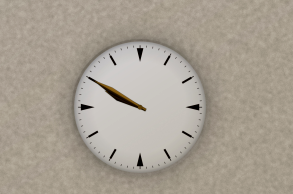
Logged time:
h=9 m=50
